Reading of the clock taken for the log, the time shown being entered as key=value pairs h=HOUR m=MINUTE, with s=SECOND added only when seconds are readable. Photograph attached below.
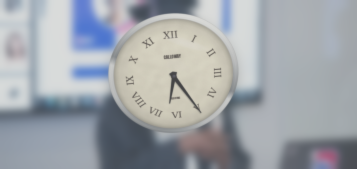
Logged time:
h=6 m=25
